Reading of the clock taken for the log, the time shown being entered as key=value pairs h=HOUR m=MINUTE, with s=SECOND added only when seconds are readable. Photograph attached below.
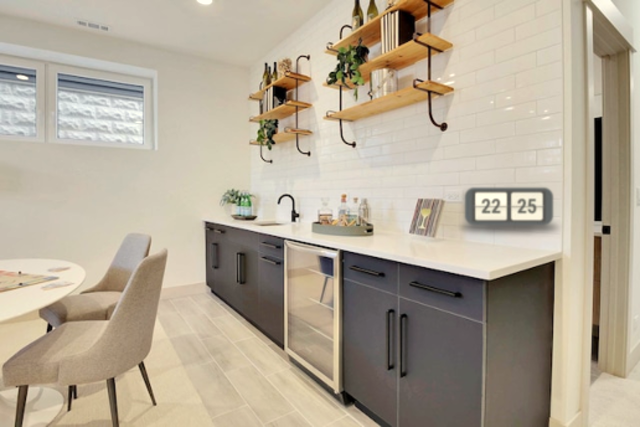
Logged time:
h=22 m=25
